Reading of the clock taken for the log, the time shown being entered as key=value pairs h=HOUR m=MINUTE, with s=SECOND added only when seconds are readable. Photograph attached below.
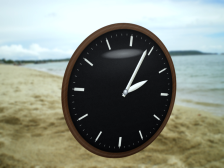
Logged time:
h=2 m=4
